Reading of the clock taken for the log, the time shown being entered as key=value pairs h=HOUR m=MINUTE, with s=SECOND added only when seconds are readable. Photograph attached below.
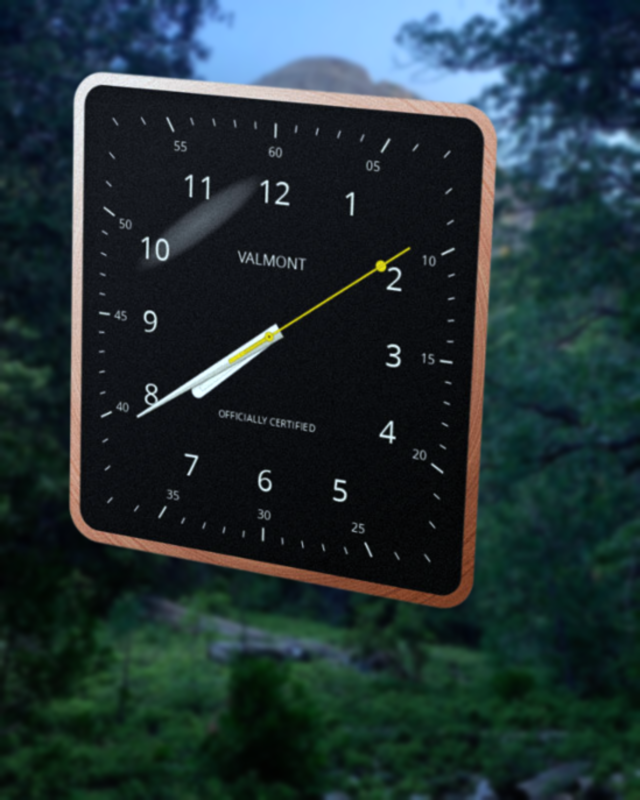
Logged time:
h=7 m=39 s=9
